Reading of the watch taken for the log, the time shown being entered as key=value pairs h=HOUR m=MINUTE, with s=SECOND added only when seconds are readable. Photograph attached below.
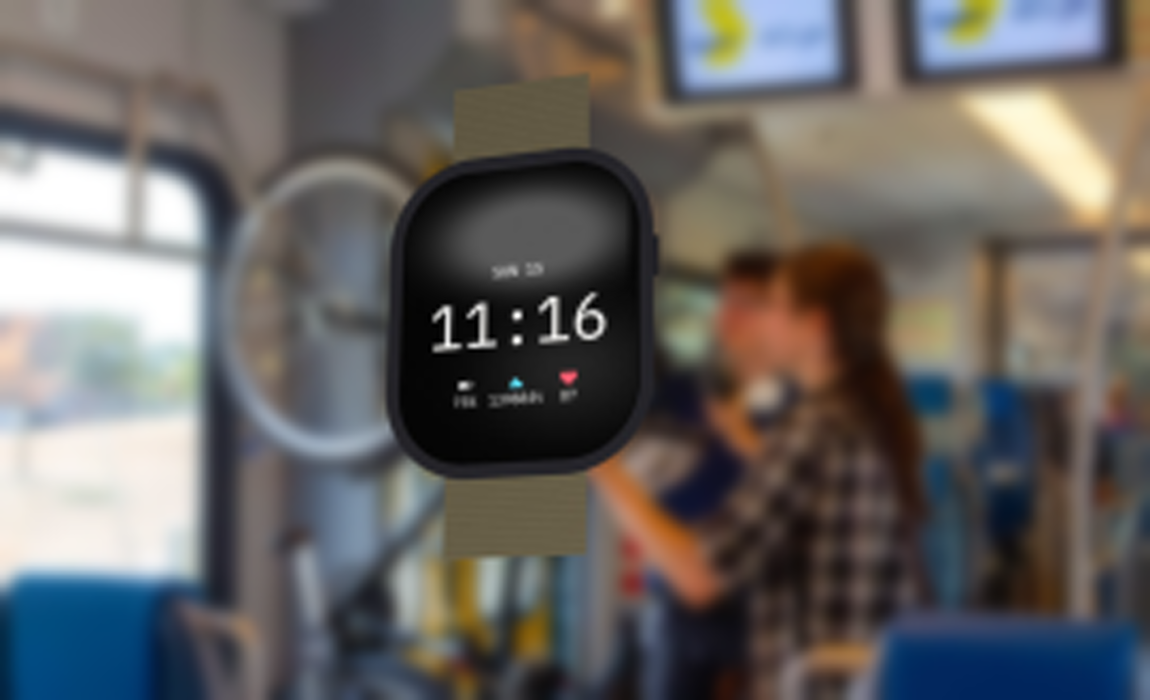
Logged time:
h=11 m=16
